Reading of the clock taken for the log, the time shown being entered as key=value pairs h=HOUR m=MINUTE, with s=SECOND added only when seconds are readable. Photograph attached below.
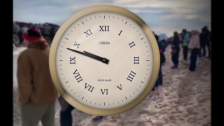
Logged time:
h=9 m=48
